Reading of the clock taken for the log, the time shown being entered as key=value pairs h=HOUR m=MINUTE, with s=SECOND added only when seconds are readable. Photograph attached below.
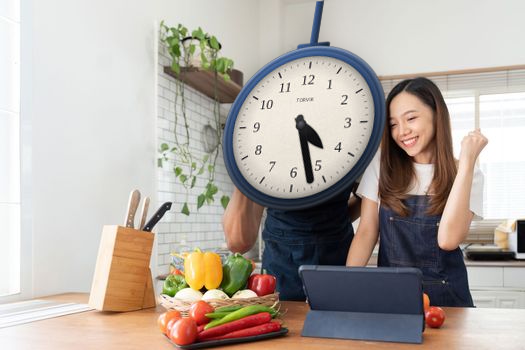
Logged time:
h=4 m=27
